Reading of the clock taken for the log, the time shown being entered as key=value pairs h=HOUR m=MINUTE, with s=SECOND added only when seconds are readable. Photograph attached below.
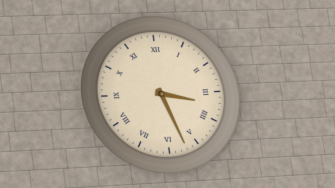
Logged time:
h=3 m=27
